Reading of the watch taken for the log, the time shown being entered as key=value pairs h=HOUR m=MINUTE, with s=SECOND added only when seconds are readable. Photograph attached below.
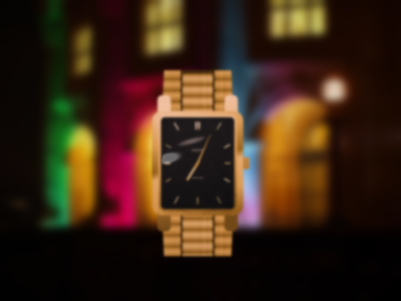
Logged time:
h=7 m=4
